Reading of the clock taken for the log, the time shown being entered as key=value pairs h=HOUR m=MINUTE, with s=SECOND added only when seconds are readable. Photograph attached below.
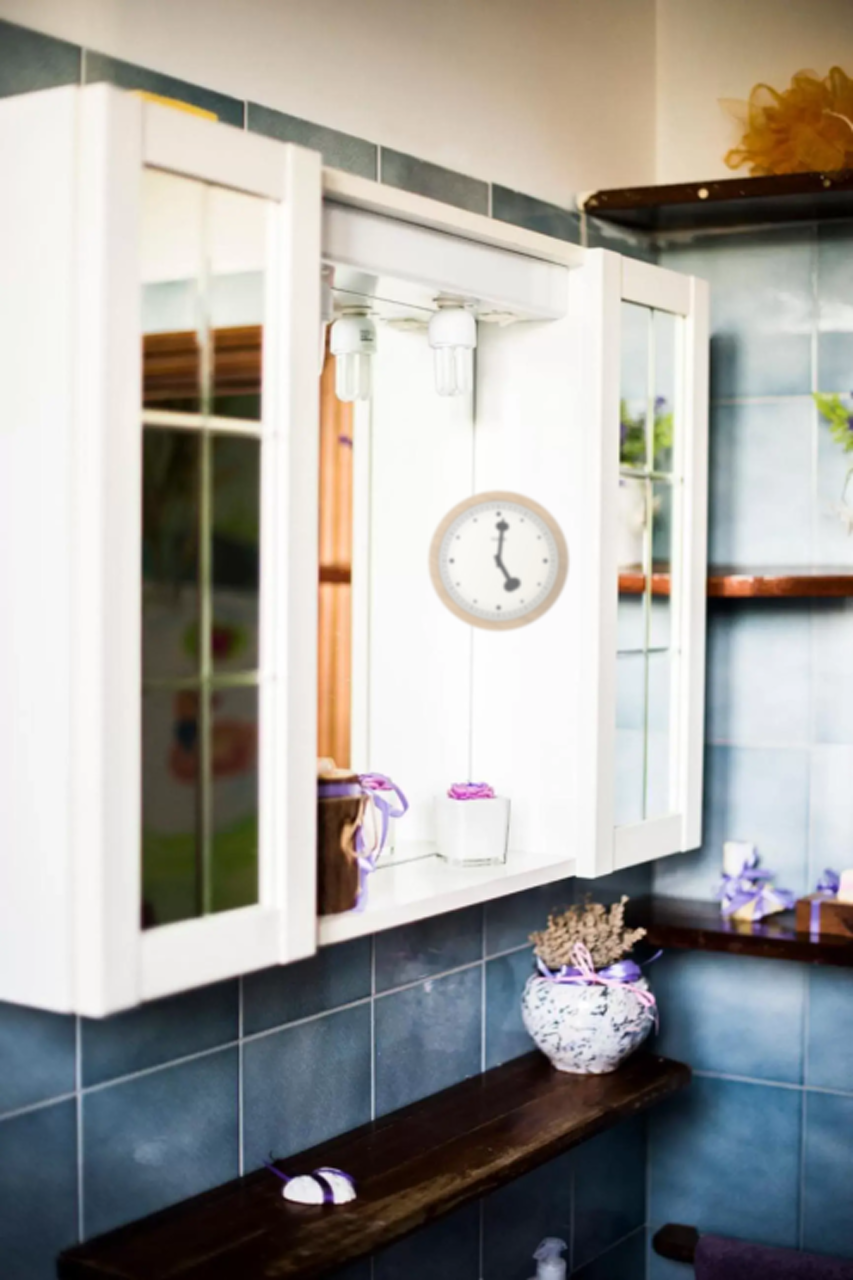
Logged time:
h=5 m=1
